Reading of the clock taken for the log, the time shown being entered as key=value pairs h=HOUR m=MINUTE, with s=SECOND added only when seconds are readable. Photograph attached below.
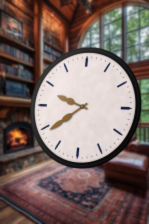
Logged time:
h=9 m=39
